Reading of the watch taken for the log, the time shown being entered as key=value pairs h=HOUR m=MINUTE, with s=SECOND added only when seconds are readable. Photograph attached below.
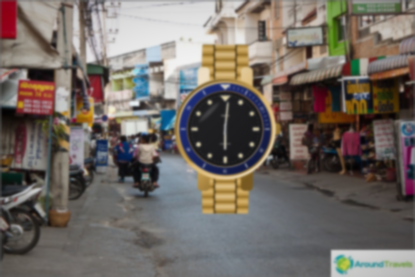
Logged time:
h=6 m=1
